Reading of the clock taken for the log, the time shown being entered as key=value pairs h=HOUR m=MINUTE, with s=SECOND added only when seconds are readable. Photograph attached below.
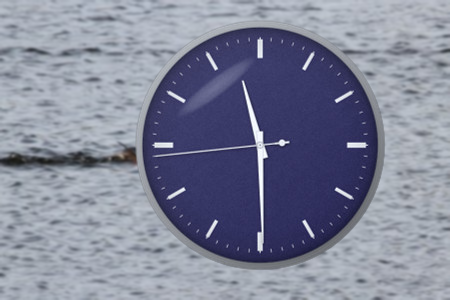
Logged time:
h=11 m=29 s=44
